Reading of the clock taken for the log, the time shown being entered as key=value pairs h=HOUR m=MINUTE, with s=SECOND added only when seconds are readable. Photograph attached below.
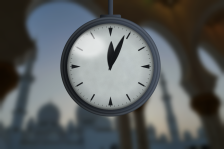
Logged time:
h=12 m=4
